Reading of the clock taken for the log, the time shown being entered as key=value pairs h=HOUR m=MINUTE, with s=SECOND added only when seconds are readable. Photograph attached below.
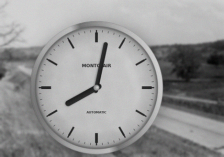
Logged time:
h=8 m=2
